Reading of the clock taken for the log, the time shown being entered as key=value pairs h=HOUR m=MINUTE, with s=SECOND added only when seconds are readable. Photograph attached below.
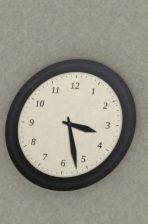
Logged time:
h=3 m=27
